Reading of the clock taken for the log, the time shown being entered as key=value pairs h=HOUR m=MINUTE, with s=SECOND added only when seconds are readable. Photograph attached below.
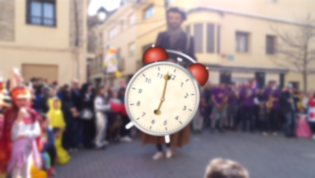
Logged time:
h=5 m=58
